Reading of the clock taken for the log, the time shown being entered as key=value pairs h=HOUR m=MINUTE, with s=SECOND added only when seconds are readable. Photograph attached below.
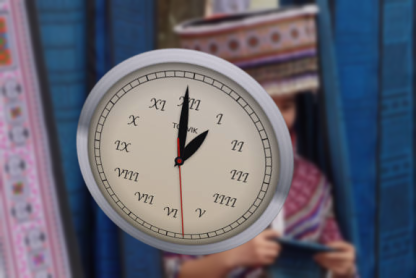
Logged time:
h=12 m=59 s=28
